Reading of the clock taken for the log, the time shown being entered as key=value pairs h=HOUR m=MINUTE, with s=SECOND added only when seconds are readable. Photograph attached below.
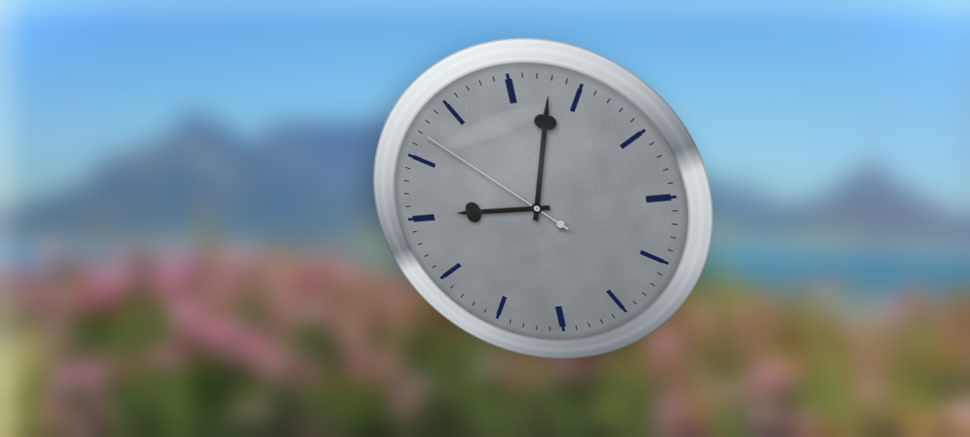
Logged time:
h=9 m=2 s=52
